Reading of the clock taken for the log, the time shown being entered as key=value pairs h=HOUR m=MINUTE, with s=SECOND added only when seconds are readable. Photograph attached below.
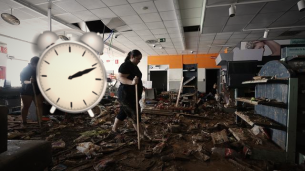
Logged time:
h=2 m=11
